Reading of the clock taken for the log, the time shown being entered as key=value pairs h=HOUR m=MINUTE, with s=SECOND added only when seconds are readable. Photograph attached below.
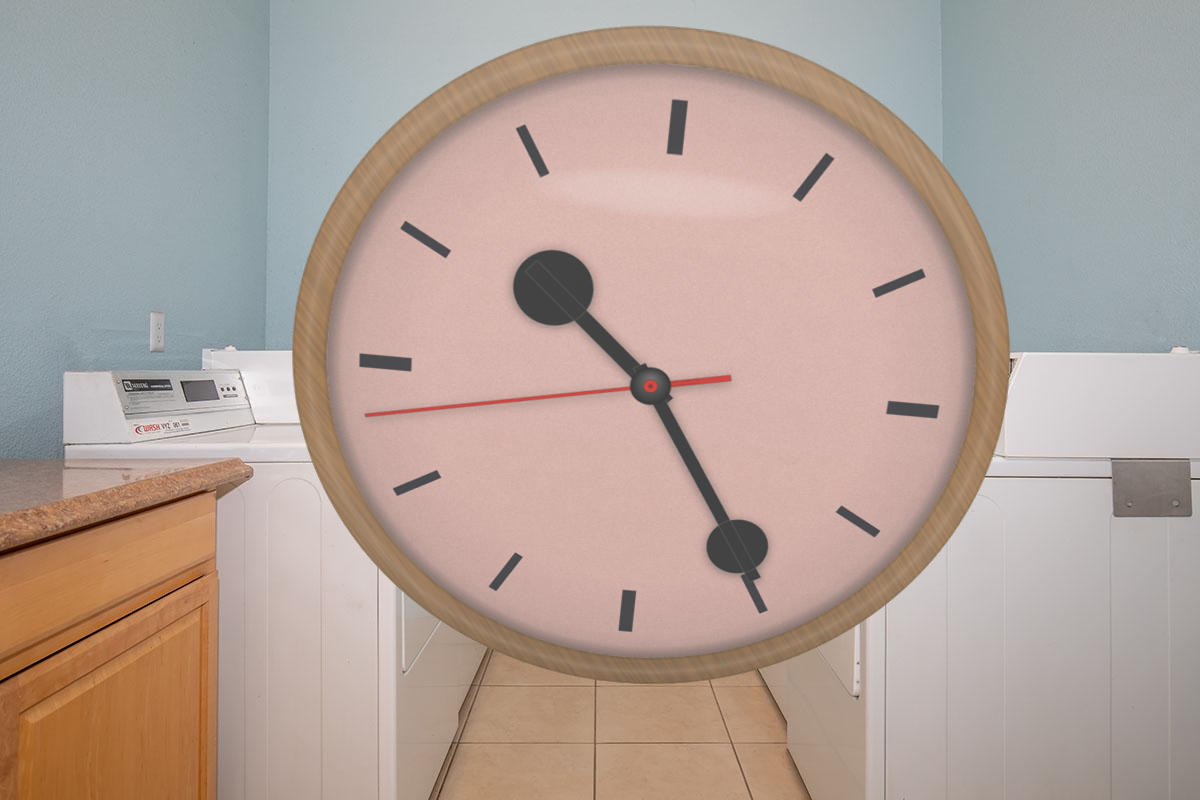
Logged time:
h=10 m=24 s=43
